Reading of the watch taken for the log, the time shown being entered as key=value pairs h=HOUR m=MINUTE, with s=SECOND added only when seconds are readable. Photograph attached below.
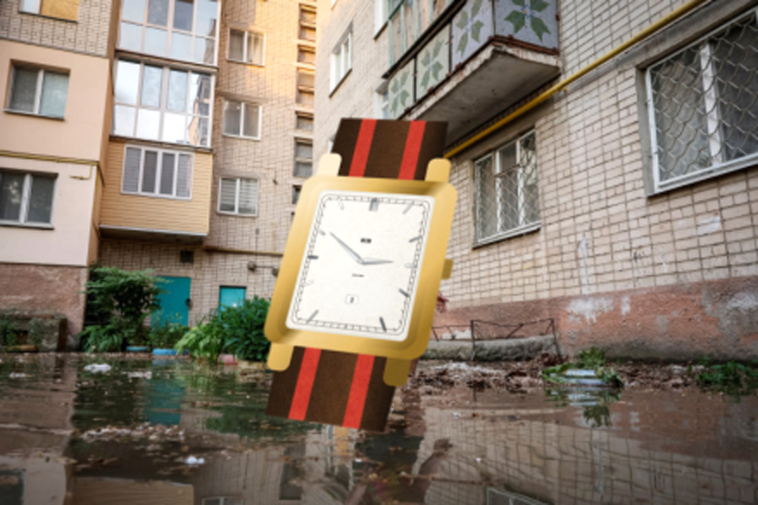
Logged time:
h=2 m=51
